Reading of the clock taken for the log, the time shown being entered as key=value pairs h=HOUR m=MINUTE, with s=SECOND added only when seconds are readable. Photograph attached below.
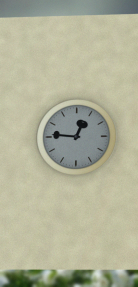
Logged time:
h=12 m=46
